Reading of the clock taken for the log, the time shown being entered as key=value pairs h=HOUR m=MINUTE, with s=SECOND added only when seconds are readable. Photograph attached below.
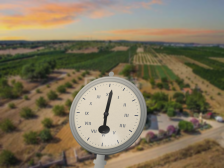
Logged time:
h=6 m=1
